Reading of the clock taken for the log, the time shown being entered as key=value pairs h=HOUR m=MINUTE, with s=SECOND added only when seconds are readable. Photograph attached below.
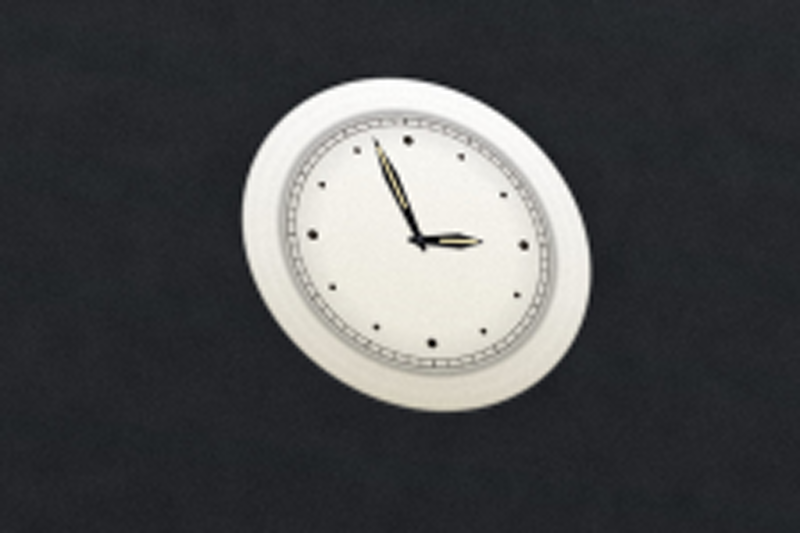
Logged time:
h=2 m=57
